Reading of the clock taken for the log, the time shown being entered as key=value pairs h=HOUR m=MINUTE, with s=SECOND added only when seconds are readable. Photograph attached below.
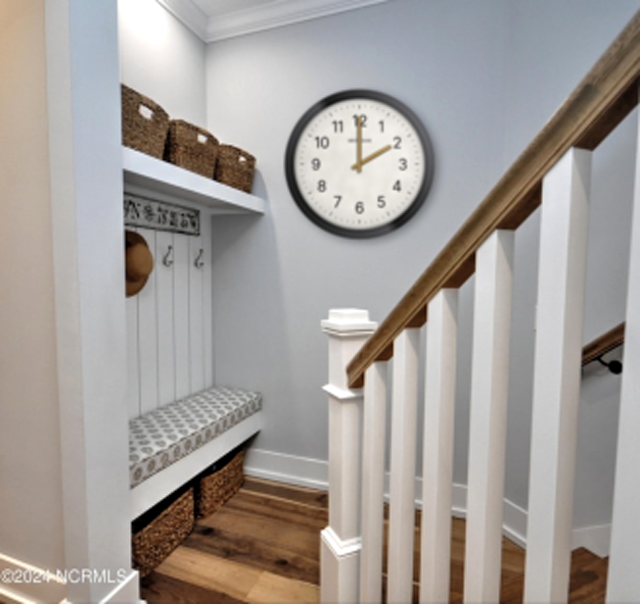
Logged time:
h=2 m=0
